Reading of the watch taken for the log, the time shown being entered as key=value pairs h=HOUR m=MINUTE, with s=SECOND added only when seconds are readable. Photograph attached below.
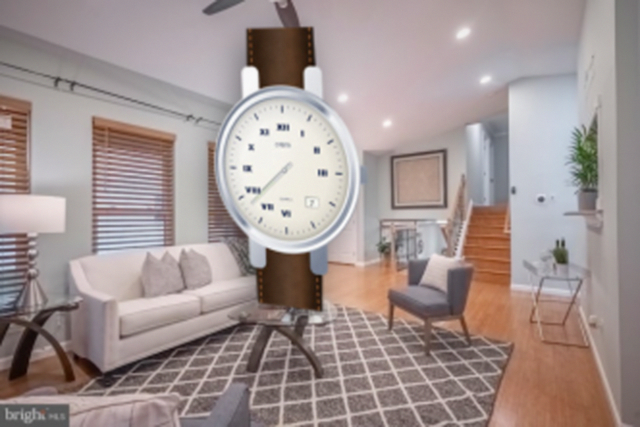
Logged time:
h=7 m=38
